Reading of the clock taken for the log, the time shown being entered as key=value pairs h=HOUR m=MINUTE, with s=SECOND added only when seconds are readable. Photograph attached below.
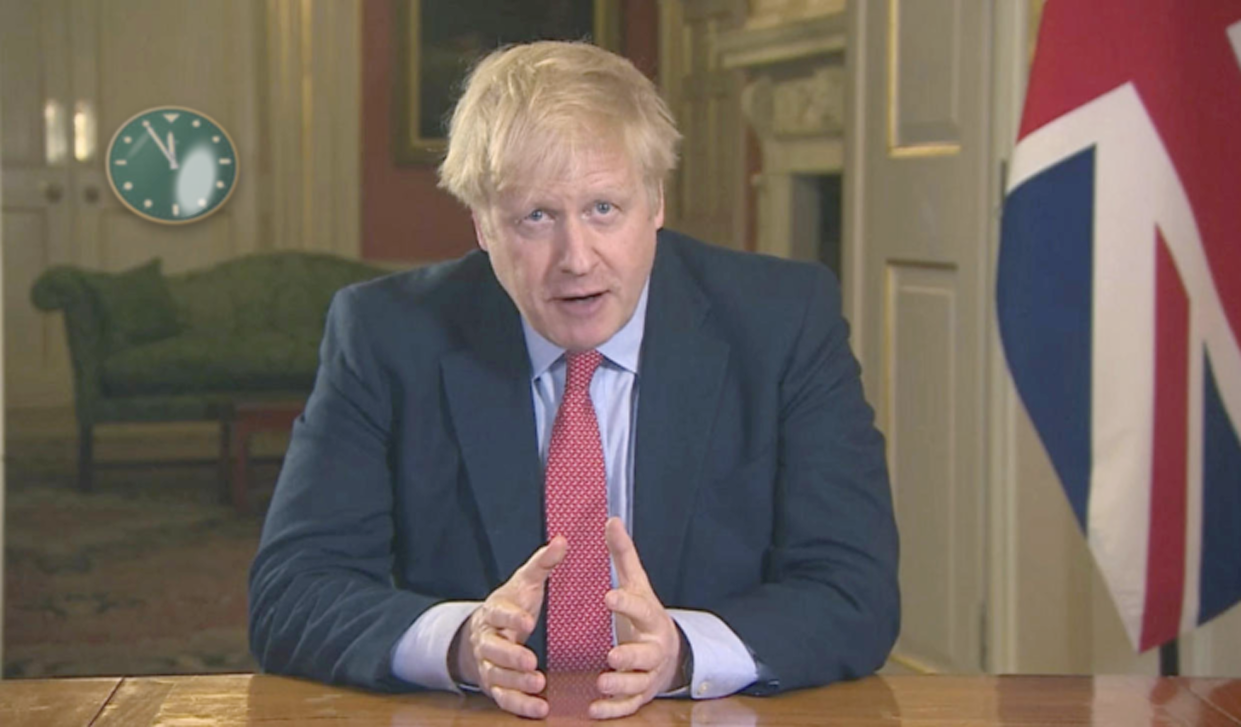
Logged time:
h=11 m=55
